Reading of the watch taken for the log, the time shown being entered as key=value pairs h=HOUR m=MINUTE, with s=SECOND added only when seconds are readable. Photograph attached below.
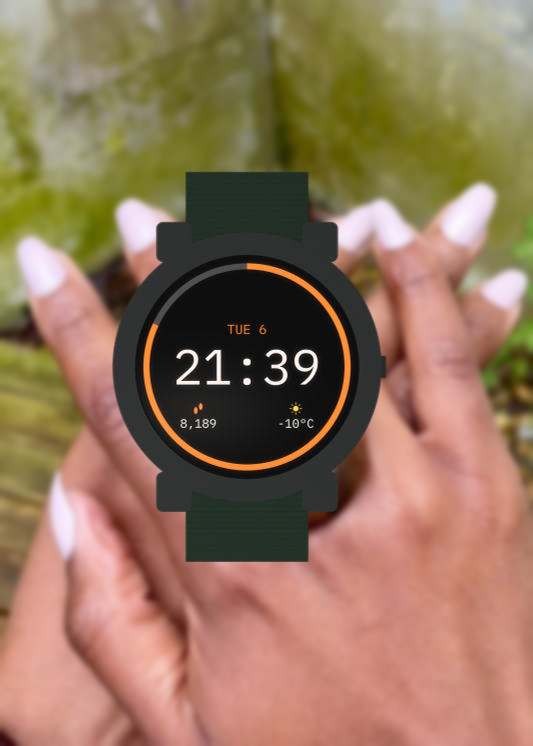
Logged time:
h=21 m=39
